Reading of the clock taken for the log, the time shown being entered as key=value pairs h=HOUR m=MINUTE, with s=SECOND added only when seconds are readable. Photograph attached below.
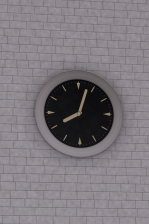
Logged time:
h=8 m=3
